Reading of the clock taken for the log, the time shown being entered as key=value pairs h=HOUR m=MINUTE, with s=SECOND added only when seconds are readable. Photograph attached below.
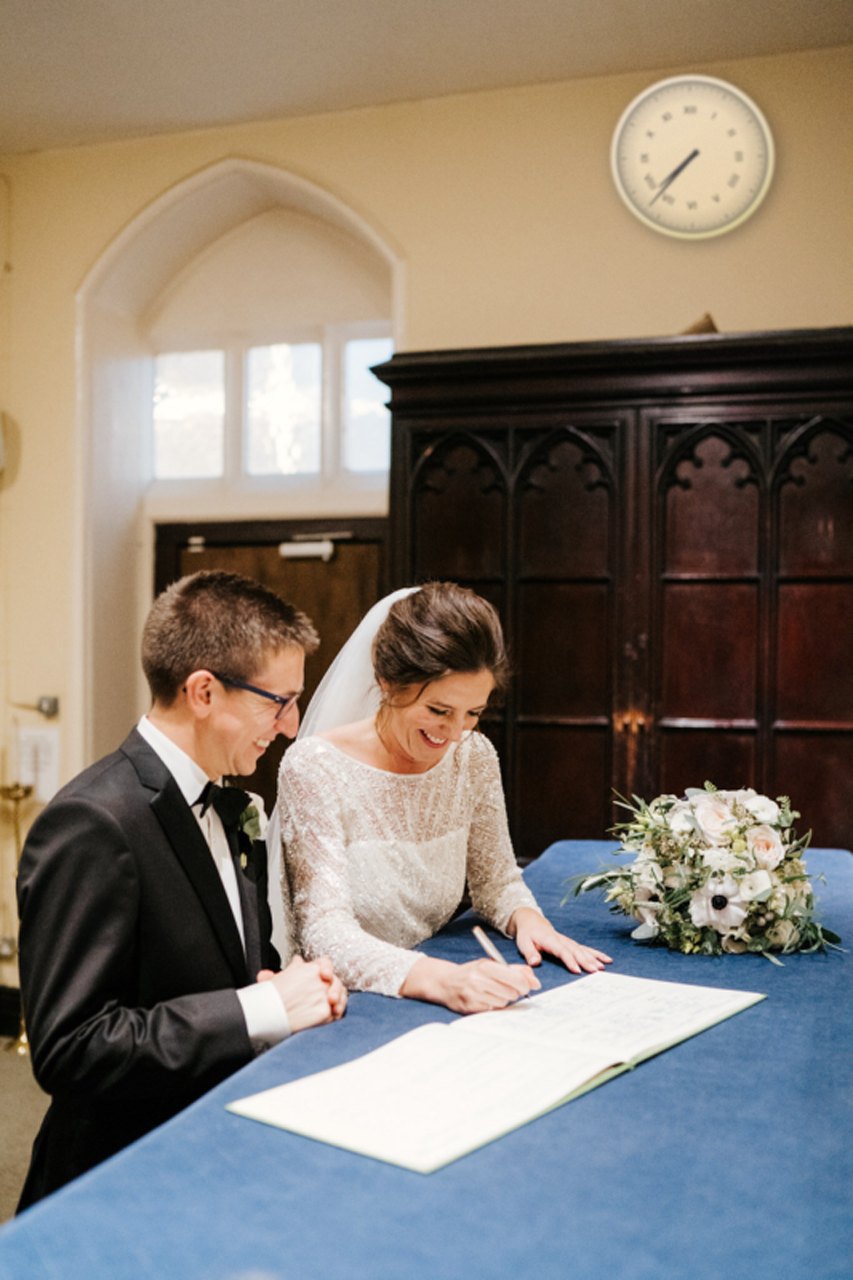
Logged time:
h=7 m=37
